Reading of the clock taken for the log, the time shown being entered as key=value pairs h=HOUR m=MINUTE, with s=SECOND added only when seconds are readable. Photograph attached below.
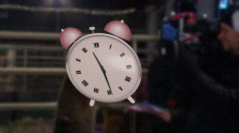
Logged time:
h=11 m=29
